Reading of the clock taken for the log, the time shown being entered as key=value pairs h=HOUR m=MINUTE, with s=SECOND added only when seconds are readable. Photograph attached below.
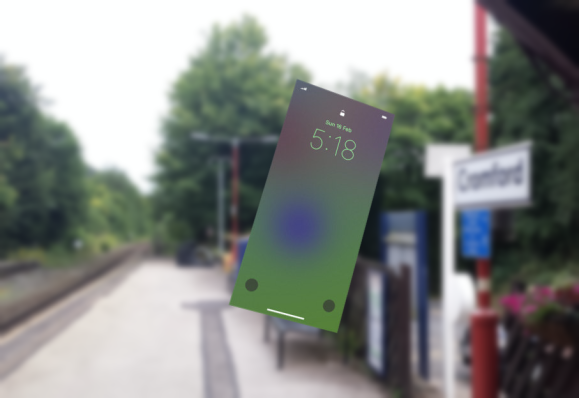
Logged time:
h=5 m=18
